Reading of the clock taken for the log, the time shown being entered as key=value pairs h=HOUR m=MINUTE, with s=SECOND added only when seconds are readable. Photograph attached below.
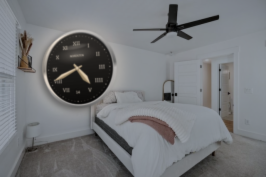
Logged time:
h=4 m=41
